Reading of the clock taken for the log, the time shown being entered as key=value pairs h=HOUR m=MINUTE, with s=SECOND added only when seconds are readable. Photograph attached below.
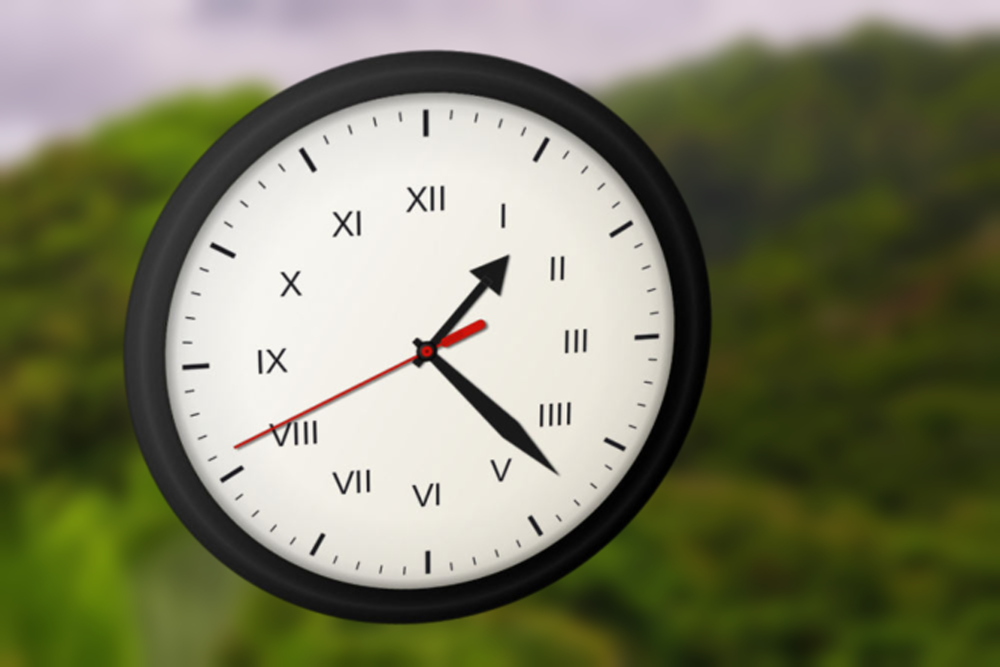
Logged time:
h=1 m=22 s=41
